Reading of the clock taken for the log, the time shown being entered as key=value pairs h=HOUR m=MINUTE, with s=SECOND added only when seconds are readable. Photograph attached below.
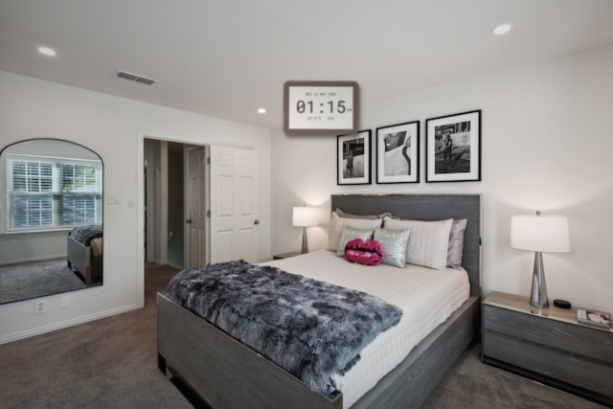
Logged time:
h=1 m=15
